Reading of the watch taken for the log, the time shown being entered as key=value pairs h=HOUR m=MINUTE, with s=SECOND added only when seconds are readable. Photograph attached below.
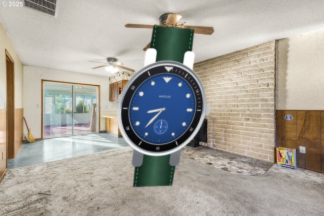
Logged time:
h=8 m=37
